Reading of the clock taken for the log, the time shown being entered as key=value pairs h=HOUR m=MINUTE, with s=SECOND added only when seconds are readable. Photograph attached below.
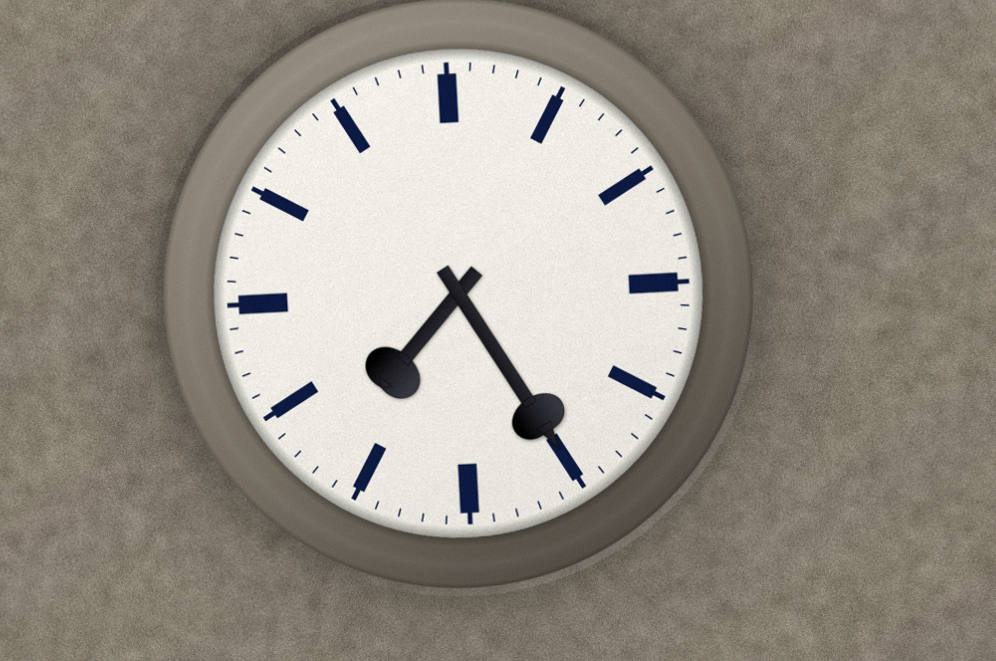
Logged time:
h=7 m=25
